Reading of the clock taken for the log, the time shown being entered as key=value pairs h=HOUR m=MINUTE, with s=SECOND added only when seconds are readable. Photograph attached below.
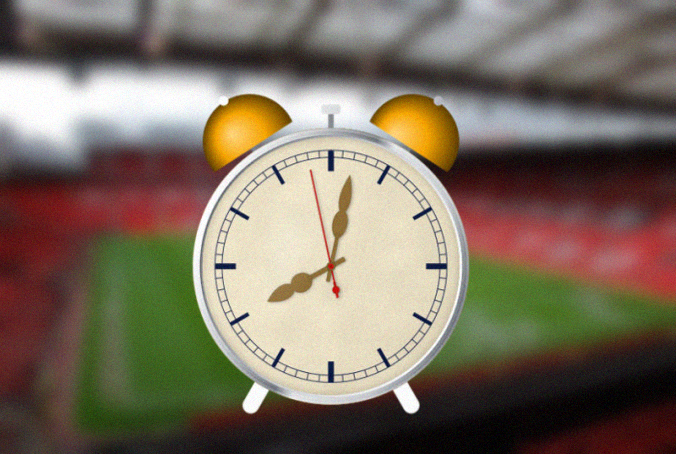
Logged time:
h=8 m=1 s=58
